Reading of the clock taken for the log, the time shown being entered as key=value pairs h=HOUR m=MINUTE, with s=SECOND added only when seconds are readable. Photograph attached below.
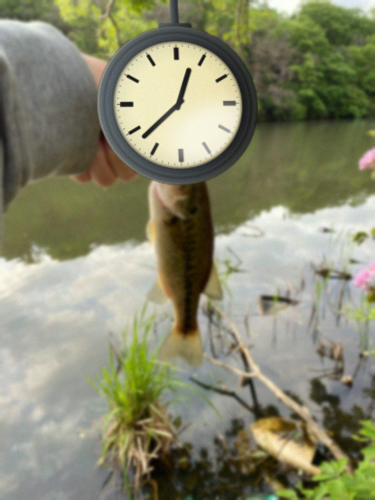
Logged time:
h=12 m=38
